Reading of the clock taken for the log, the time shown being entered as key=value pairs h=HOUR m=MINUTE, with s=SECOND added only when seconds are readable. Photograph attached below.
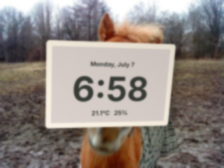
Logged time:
h=6 m=58
